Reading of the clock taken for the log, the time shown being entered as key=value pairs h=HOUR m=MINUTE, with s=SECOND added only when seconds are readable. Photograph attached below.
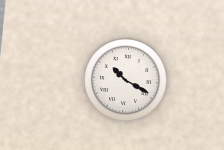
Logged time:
h=10 m=19
